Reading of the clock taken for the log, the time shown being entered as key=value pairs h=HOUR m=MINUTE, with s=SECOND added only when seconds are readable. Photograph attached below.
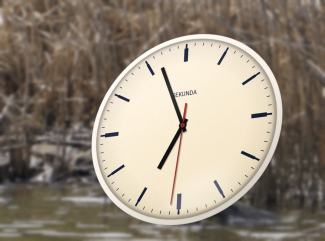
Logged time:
h=6 m=56 s=31
